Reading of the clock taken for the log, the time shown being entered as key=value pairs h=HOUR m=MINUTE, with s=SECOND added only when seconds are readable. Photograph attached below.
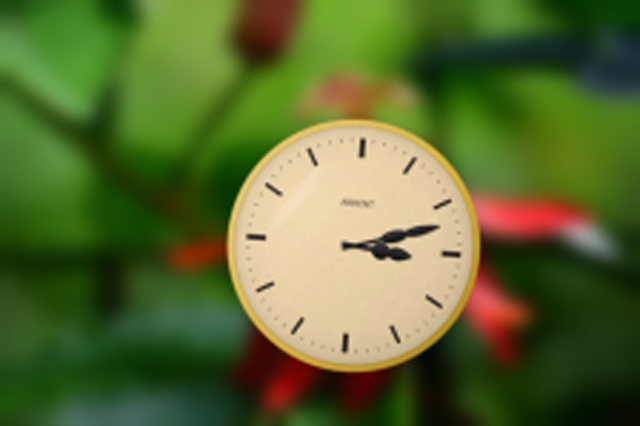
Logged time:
h=3 m=12
